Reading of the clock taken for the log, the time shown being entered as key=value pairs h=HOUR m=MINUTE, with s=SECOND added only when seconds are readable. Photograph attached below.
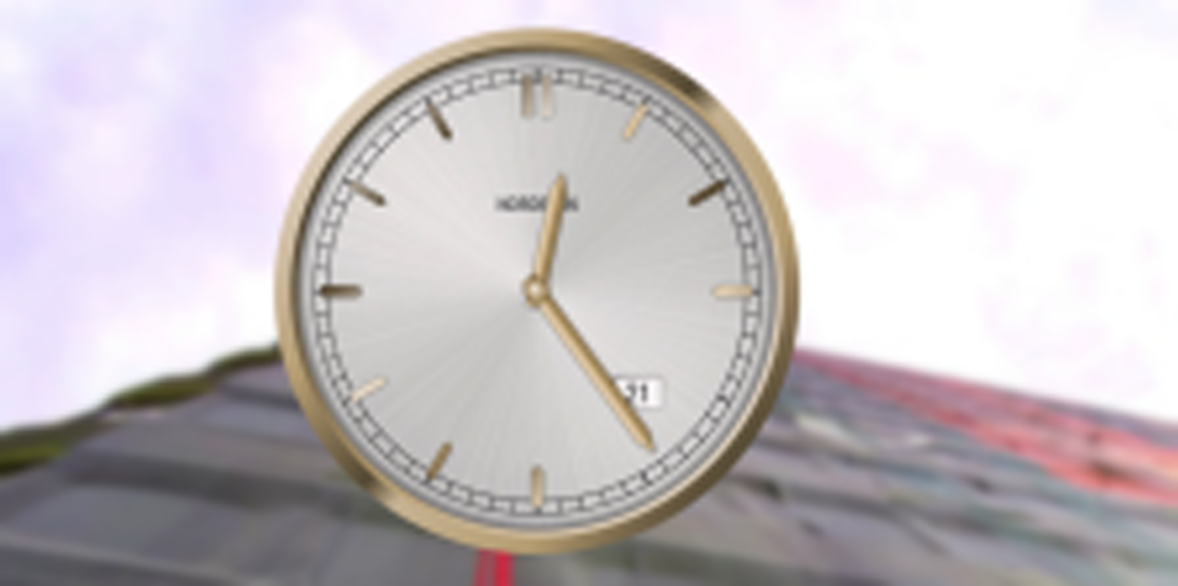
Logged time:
h=12 m=24
